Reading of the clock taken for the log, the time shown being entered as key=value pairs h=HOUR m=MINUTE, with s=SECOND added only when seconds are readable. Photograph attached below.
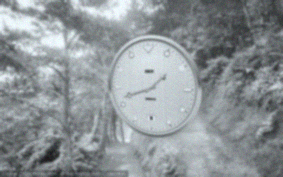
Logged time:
h=1 m=42
